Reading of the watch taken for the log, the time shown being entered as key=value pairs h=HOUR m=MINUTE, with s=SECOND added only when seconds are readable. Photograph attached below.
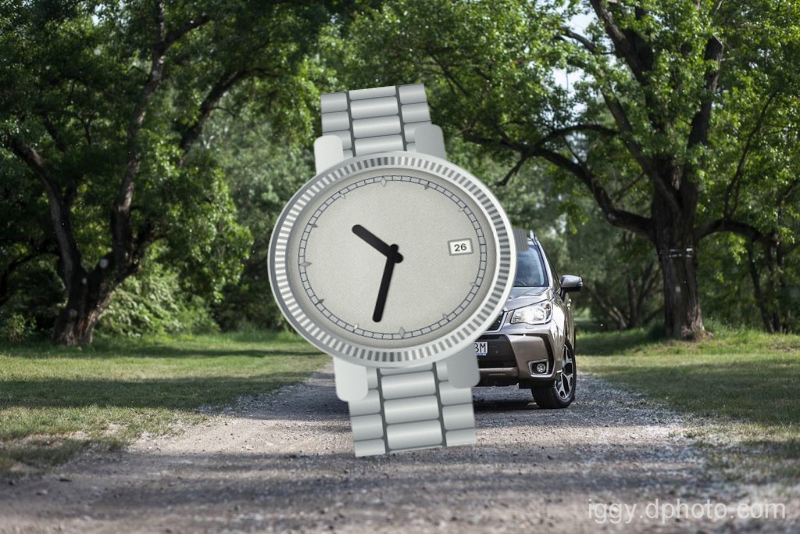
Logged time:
h=10 m=33
